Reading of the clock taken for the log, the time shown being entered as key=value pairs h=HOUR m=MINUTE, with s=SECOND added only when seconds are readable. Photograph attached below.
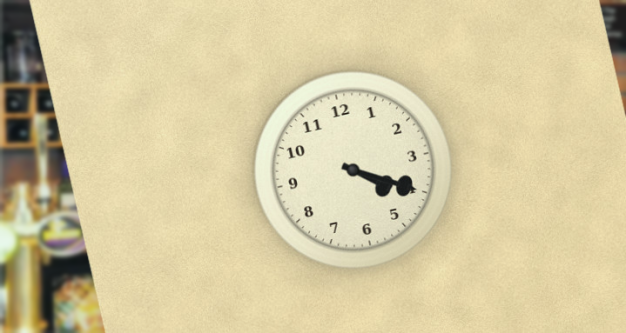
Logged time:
h=4 m=20
